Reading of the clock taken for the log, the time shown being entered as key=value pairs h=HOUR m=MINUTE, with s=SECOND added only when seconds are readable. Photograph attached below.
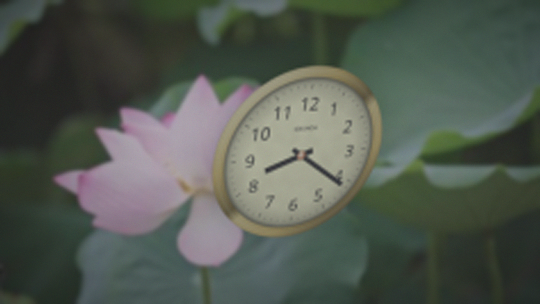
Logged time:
h=8 m=21
